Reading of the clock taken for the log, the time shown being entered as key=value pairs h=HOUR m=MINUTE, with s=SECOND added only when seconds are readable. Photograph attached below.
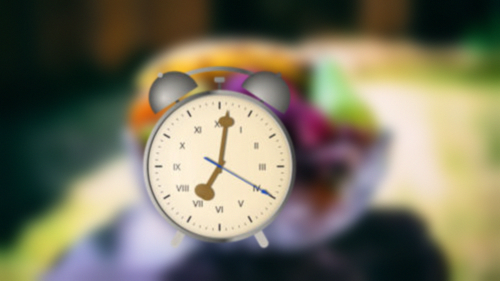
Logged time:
h=7 m=1 s=20
